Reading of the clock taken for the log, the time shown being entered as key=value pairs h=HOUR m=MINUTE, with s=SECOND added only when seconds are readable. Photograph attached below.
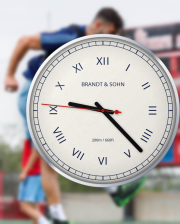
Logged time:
h=9 m=22 s=46
